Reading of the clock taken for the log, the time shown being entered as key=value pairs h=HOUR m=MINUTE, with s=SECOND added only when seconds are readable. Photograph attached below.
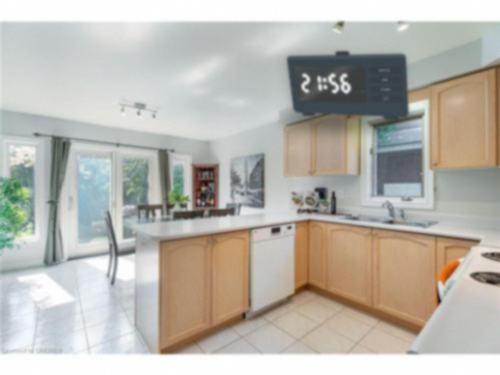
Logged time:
h=21 m=56
